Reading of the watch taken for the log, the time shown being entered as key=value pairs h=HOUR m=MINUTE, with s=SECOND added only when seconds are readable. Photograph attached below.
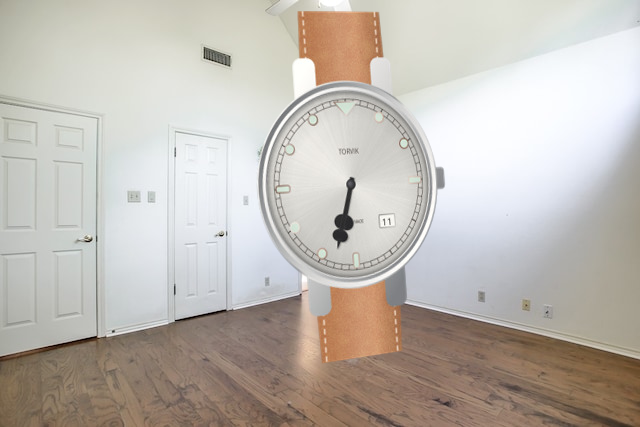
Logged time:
h=6 m=33
